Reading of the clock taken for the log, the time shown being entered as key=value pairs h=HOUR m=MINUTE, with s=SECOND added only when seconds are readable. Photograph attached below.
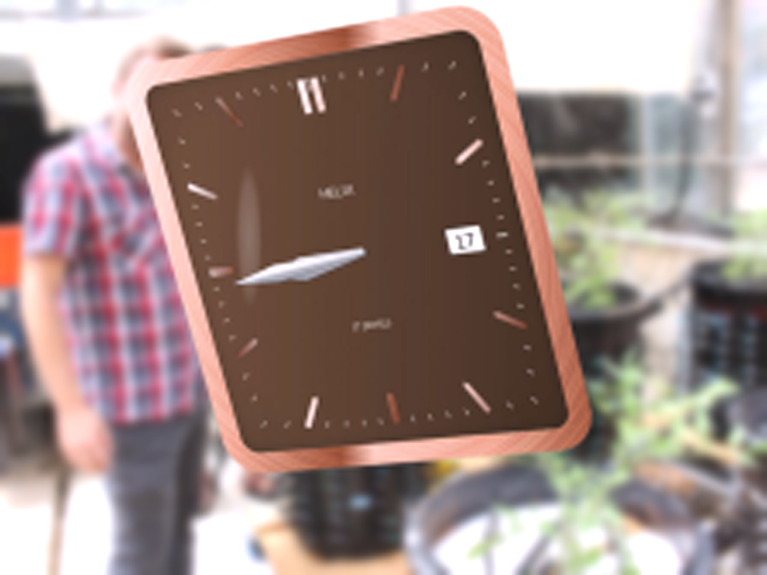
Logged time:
h=8 m=44
